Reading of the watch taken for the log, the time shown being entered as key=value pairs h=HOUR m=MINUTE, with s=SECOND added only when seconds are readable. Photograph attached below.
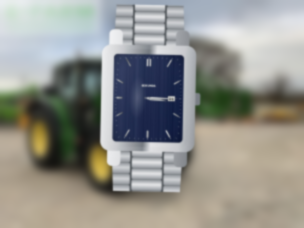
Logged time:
h=3 m=15
